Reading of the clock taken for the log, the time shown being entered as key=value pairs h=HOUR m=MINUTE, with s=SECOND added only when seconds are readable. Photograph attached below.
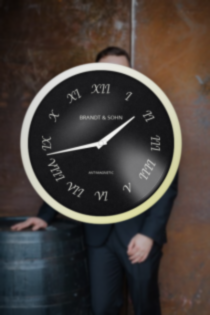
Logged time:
h=1 m=43
